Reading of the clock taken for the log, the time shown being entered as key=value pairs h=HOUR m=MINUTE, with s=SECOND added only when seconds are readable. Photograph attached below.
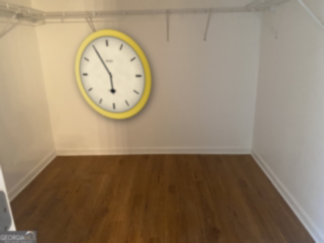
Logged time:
h=5 m=55
